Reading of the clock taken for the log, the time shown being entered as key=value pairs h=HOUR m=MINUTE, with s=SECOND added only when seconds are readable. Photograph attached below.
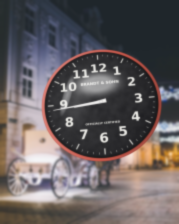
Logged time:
h=8 m=44
